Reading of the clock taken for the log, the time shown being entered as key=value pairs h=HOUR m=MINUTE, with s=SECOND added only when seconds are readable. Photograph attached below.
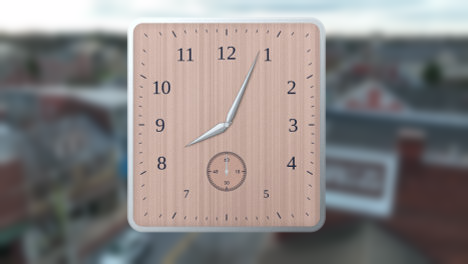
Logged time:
h=8 m=4
